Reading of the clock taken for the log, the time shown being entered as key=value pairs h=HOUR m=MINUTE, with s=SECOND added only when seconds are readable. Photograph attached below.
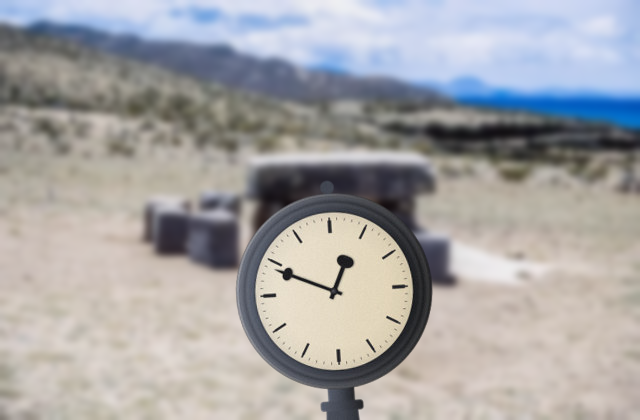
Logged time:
h=12 m=49
